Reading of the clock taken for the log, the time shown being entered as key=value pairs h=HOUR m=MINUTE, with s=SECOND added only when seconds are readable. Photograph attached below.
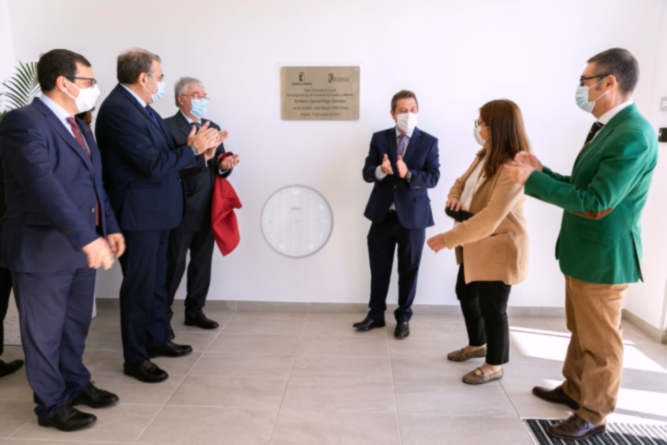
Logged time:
h=5 m=14
